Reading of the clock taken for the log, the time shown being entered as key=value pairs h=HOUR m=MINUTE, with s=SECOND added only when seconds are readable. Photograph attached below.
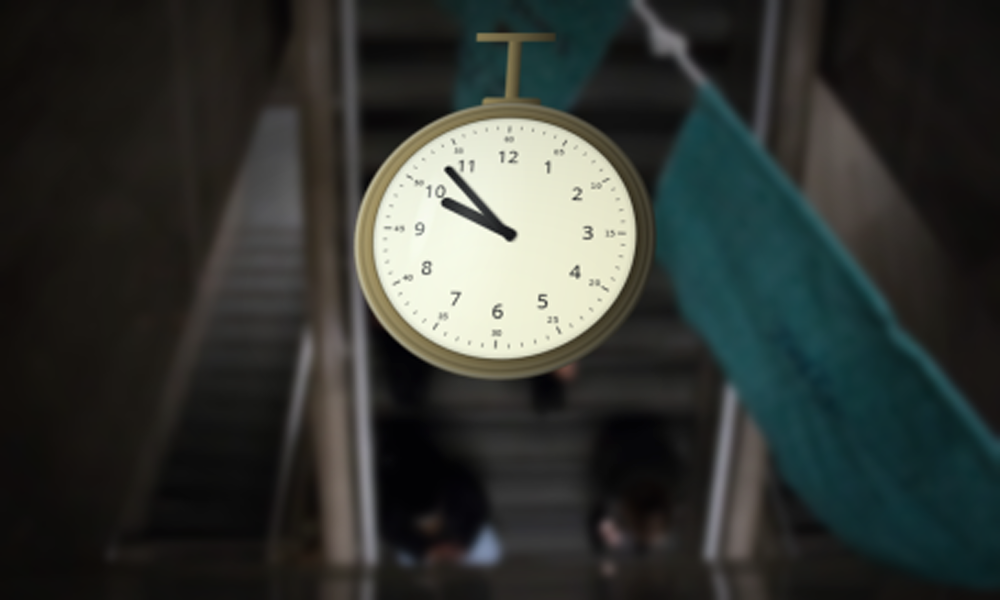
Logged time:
h=9 m=53
